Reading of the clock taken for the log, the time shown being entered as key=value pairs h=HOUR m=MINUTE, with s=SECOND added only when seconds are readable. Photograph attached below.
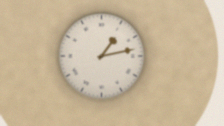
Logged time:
h=1 m=13
